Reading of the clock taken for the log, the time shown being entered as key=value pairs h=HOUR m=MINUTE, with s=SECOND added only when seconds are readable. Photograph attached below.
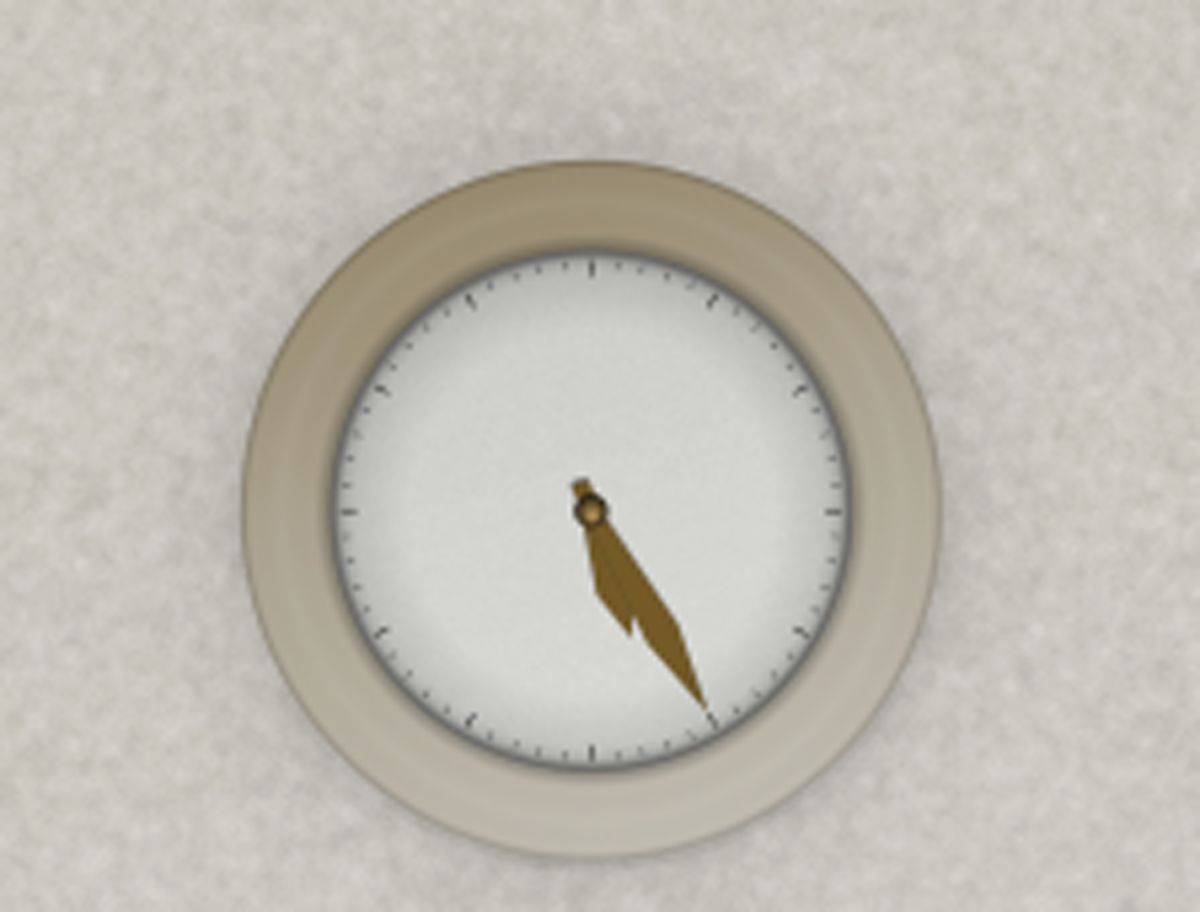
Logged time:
h=5 m=25
